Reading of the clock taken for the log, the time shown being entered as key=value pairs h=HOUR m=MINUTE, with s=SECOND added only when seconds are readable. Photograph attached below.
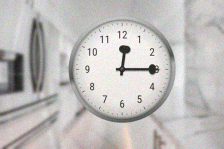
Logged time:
h=12 m=15
